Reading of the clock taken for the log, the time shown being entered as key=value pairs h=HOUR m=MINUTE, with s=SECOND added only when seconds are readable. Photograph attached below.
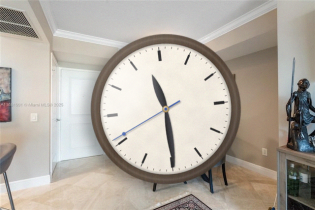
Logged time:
h=11 m=29 s=41
